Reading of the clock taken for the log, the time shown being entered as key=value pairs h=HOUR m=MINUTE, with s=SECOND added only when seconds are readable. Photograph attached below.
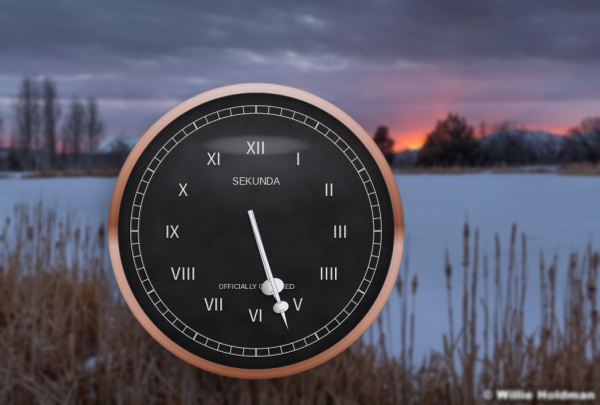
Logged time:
h=5 m=27
